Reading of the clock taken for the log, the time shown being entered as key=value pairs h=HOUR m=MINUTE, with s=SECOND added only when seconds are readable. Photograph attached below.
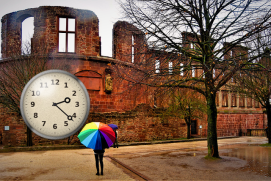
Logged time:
h=2 m=22
